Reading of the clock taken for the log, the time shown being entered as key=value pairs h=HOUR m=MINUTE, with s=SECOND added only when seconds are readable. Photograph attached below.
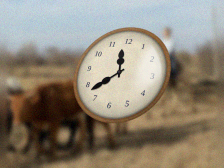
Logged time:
h=11 m=38
